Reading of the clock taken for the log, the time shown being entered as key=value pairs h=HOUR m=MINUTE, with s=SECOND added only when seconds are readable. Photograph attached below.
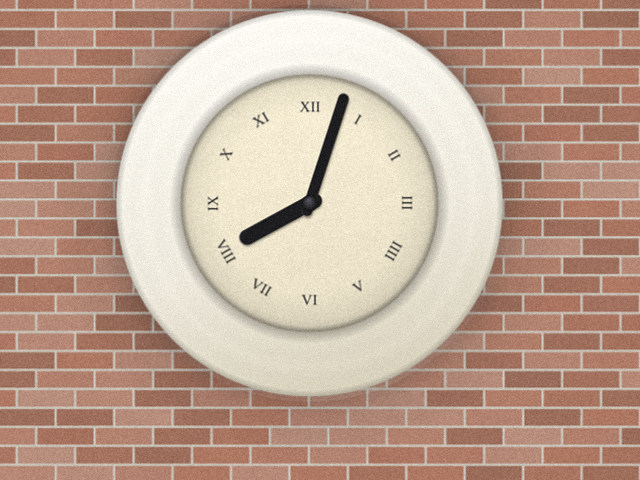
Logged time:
h=8 m=3
